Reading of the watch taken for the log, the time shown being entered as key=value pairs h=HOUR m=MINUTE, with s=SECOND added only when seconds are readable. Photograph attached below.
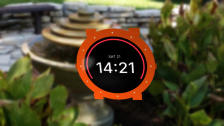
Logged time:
h=14 m=21
